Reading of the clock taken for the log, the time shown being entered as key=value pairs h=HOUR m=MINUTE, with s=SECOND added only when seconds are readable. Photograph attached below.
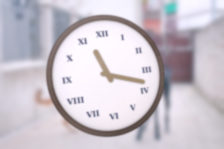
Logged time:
h=11 m=18
